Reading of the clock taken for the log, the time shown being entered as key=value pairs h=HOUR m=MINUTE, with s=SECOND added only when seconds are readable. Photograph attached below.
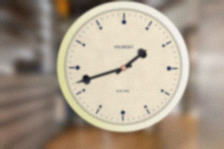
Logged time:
h=1 m=42
